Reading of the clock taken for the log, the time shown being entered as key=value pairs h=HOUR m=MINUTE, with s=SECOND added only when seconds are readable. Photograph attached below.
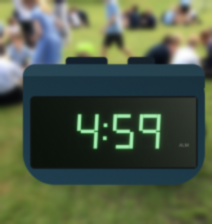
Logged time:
h=4 m=59
